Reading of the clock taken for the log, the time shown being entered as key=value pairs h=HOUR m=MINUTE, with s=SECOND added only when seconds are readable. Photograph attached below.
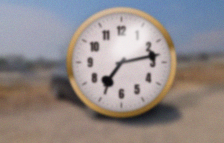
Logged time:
h=7 m=13
